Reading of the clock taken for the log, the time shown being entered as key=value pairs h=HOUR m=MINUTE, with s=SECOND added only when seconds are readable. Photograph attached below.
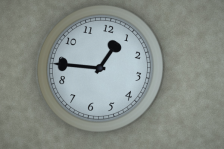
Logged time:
h=12 m=44
